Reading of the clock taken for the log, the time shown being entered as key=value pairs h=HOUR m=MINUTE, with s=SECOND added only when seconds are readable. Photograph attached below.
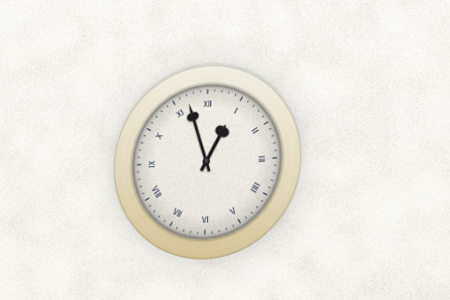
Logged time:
h=12 m=57
